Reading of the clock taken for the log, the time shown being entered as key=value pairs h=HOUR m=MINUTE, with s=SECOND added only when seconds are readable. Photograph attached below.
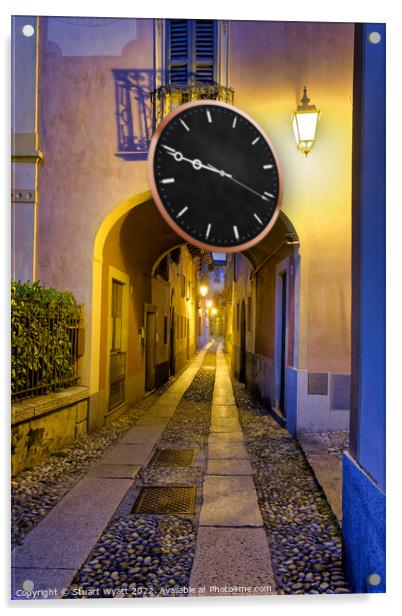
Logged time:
h=9 m=49 s=21
